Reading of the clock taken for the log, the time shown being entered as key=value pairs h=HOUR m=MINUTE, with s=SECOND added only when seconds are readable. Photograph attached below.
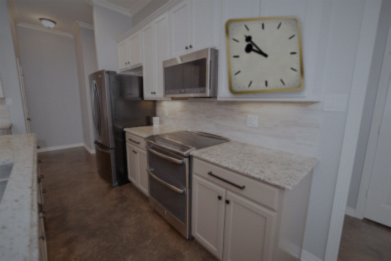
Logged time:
h=9 m=53
